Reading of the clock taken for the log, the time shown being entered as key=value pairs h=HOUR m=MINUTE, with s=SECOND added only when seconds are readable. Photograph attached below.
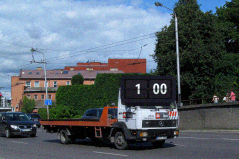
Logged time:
h=1 m=0
